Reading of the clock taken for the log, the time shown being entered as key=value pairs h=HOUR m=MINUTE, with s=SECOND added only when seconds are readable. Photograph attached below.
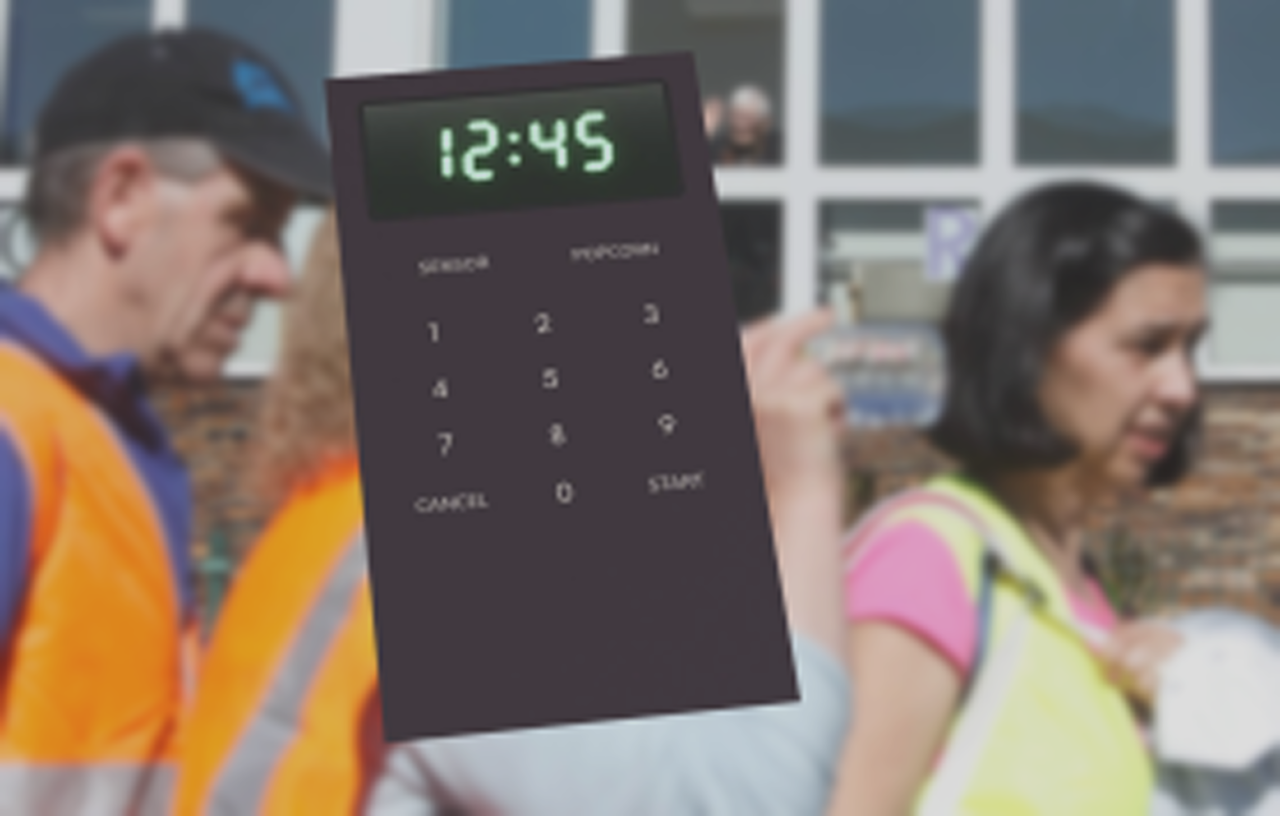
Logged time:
h=12 m=45
